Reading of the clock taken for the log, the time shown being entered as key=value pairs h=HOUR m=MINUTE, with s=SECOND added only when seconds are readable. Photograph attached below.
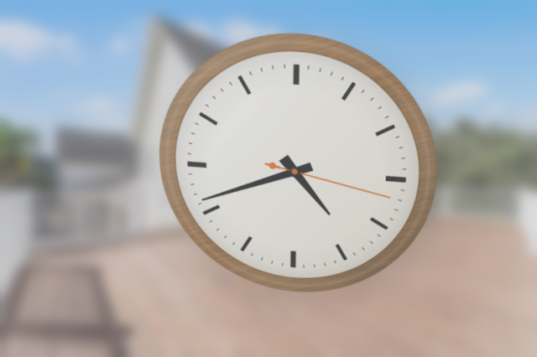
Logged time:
h=4 m=41 s=17
